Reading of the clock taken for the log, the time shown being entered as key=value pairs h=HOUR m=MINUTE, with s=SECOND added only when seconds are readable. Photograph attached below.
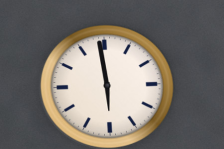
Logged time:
h=5 m=59
